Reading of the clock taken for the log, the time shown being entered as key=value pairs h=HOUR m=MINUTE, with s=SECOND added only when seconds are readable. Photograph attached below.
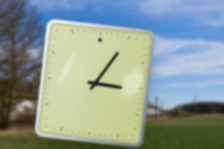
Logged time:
h=3 m=5
